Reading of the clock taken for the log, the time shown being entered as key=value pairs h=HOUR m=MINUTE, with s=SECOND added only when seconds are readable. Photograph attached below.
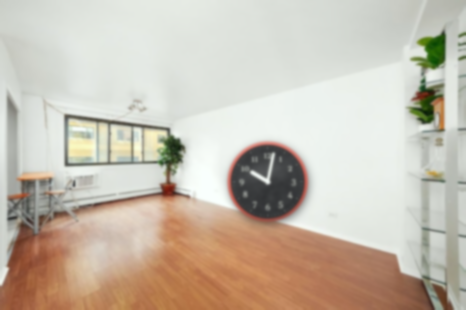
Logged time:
h=10 m=2
